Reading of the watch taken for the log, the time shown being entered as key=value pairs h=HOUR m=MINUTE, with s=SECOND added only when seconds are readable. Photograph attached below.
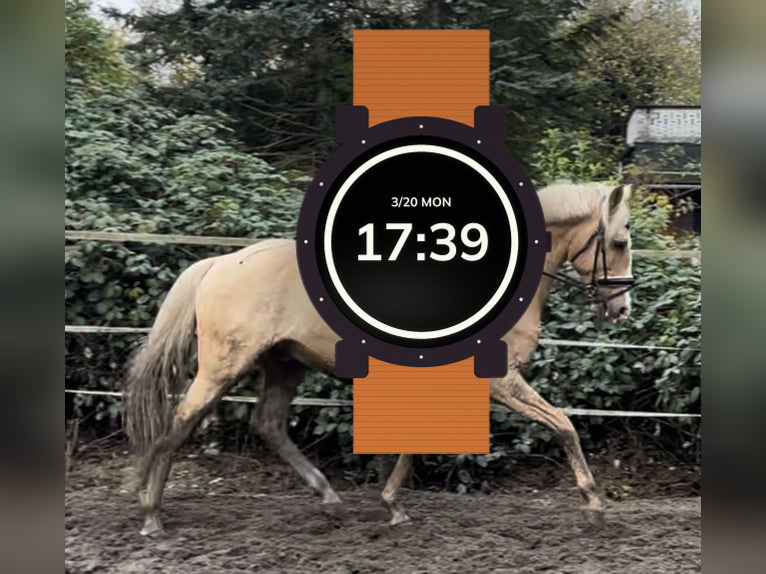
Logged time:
h=17 m=39
